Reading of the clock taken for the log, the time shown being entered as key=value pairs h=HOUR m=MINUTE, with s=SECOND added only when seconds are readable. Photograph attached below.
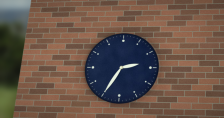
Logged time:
h=2 m=35
